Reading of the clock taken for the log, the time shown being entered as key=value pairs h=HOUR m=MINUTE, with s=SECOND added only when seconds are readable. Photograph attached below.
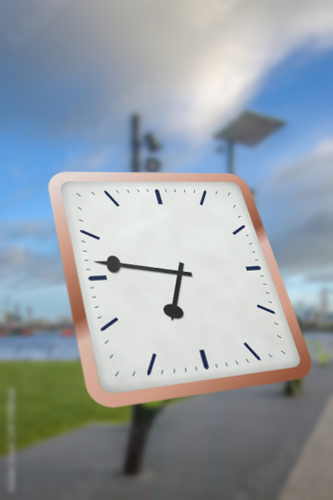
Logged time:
h=6 m=47
